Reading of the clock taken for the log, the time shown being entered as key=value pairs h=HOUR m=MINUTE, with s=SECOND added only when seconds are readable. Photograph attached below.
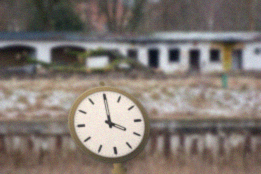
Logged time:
h=4 m=0
